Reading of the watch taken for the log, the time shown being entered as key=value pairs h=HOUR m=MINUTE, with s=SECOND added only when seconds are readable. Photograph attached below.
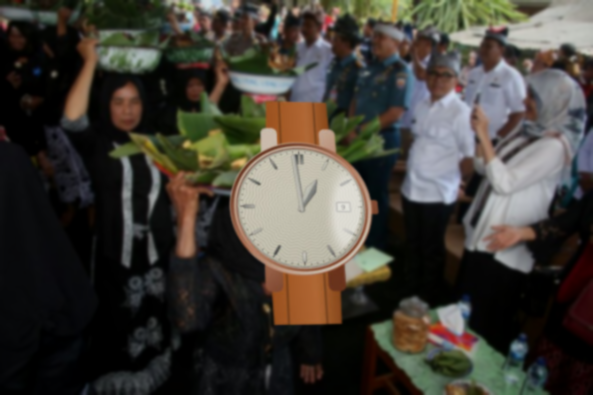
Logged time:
h=12 m=59
